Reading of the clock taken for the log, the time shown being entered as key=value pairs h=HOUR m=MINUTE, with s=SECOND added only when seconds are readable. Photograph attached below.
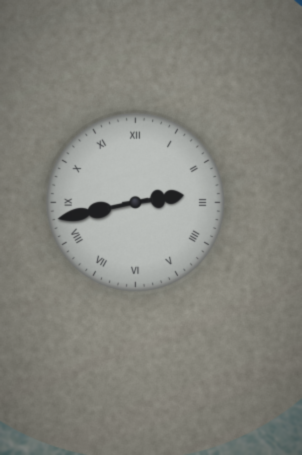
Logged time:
h=2 m=43
